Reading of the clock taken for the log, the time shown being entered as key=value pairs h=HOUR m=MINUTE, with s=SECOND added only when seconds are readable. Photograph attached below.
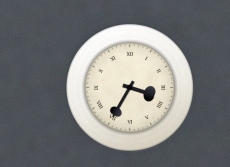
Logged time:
h=3 m=35
